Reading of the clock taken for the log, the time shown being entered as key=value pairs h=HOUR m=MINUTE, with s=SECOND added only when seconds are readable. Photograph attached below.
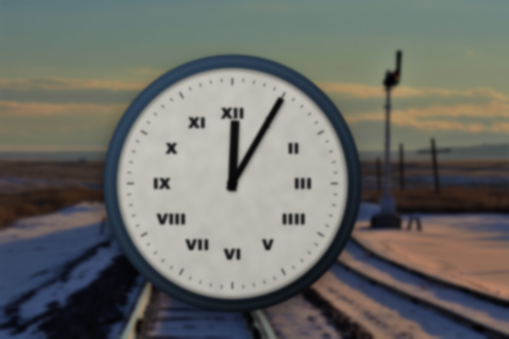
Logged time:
h=12 m=5
